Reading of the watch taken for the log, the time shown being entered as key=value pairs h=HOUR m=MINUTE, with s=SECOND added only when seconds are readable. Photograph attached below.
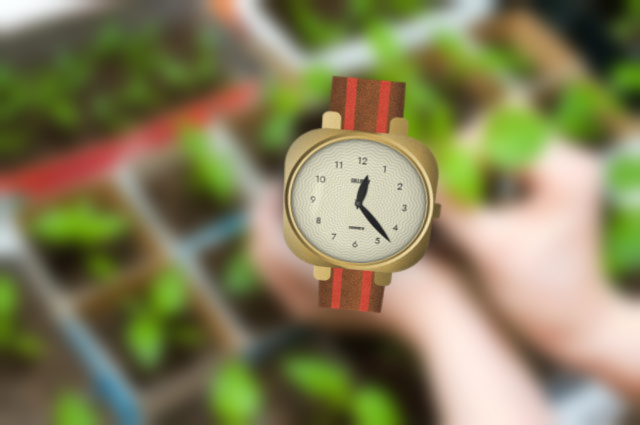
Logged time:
h=12 m=23
